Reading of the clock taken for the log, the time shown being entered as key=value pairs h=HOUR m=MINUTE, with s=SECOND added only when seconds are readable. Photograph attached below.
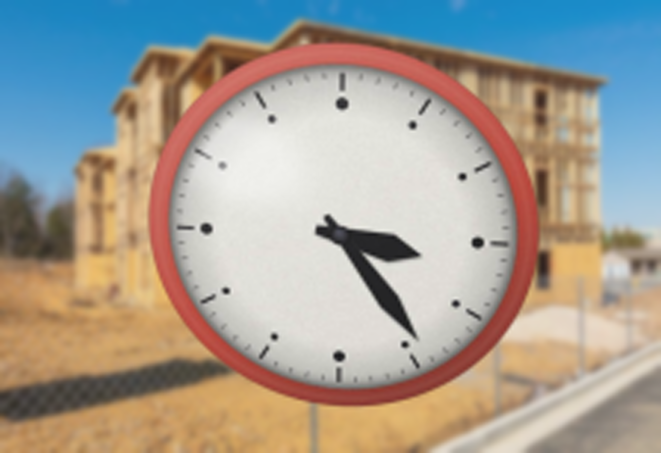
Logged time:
h=3 m=24
